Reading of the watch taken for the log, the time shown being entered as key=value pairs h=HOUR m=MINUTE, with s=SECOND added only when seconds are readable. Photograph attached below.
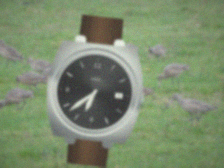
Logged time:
h=6 m=38
